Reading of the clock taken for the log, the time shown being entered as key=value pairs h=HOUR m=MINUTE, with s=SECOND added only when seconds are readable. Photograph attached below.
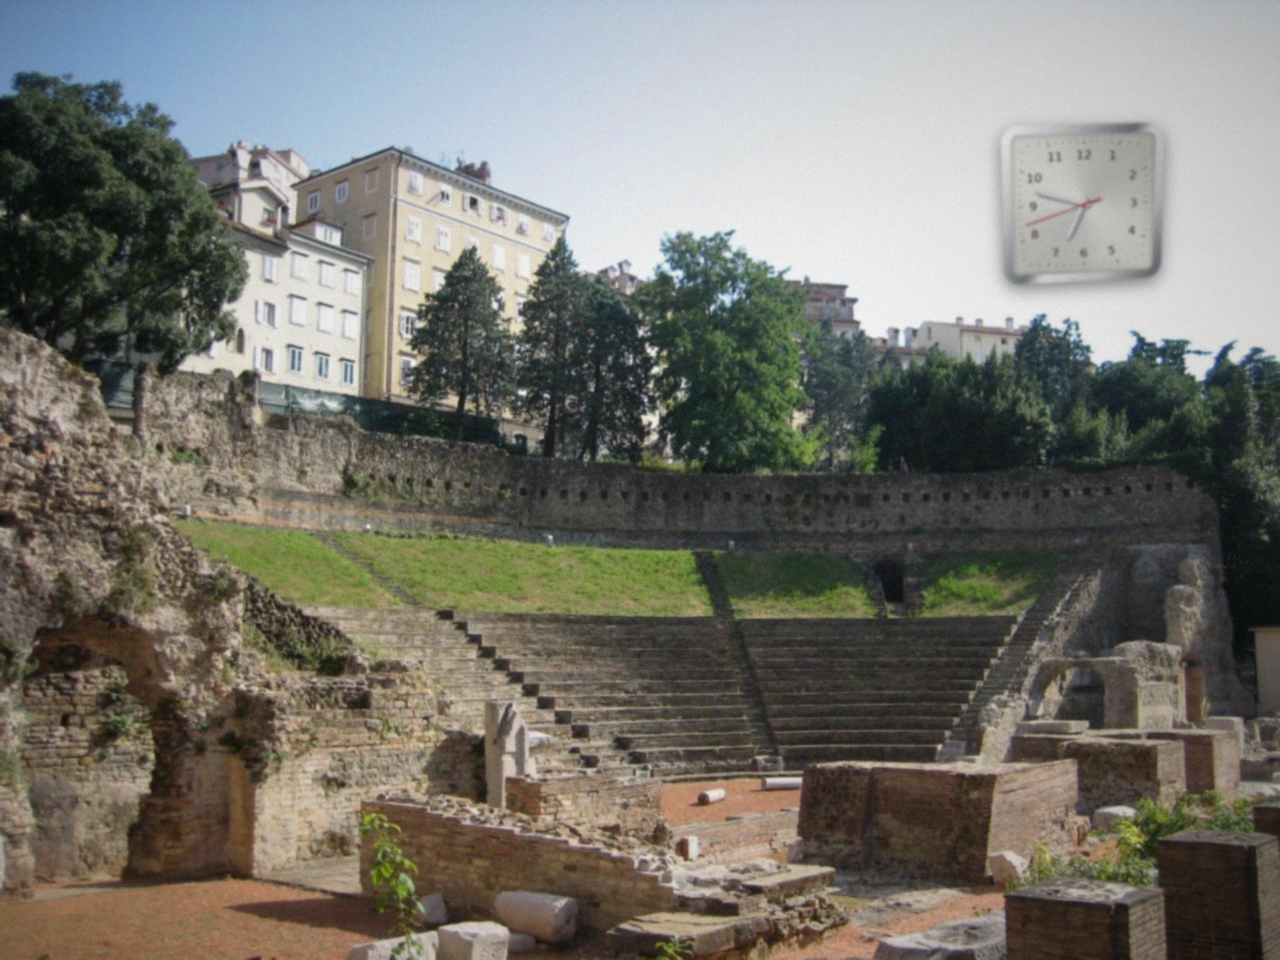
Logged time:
h=6 m=47 s=42
